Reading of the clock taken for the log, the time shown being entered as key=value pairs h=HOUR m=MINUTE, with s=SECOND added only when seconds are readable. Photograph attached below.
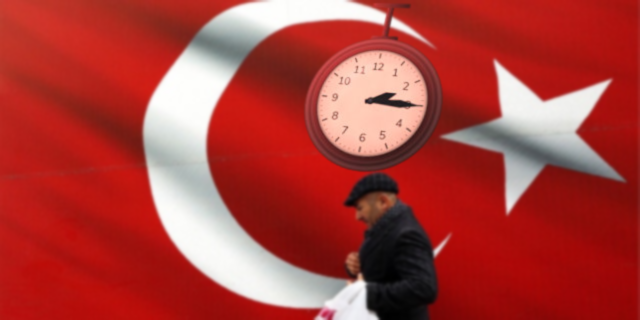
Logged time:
h=2 m=15
